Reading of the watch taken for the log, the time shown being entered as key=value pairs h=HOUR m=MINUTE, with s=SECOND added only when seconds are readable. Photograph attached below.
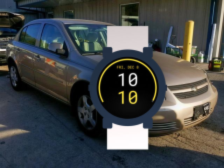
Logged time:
h=10 m=10
